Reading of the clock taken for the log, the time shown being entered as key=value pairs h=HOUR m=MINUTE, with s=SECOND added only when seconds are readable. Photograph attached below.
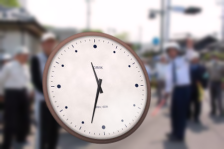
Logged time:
h=11 m=33
